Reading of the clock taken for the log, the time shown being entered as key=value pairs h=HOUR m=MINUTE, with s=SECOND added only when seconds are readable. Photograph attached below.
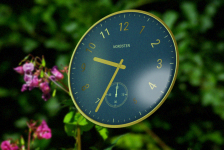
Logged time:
h=9 m=34
